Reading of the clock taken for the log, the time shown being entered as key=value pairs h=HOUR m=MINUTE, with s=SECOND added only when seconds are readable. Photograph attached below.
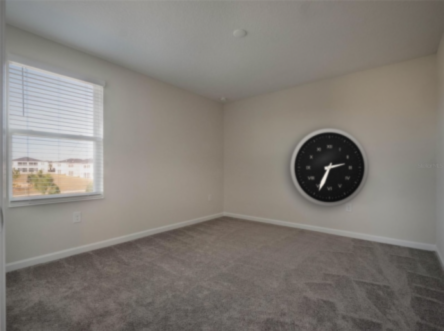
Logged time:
h=2 m=34
